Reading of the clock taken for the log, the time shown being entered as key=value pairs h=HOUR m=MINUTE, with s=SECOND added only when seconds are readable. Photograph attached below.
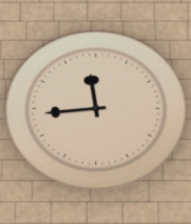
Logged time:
h=11 m=44
